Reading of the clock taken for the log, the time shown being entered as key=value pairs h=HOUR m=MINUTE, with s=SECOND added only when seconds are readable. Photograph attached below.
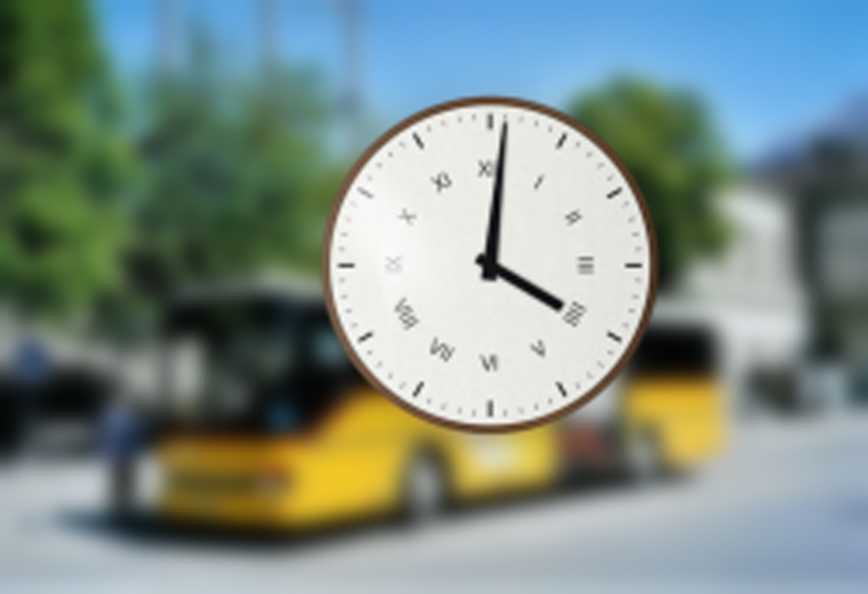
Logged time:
h=4 m=1
